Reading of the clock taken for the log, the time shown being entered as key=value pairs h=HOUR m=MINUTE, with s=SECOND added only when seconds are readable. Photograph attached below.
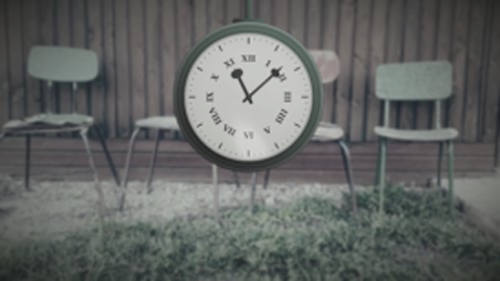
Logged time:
h=11 m=8
